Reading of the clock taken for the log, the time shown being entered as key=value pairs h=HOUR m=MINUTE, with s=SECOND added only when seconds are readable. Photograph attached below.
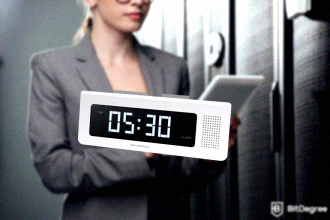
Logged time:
h=5 m=30
